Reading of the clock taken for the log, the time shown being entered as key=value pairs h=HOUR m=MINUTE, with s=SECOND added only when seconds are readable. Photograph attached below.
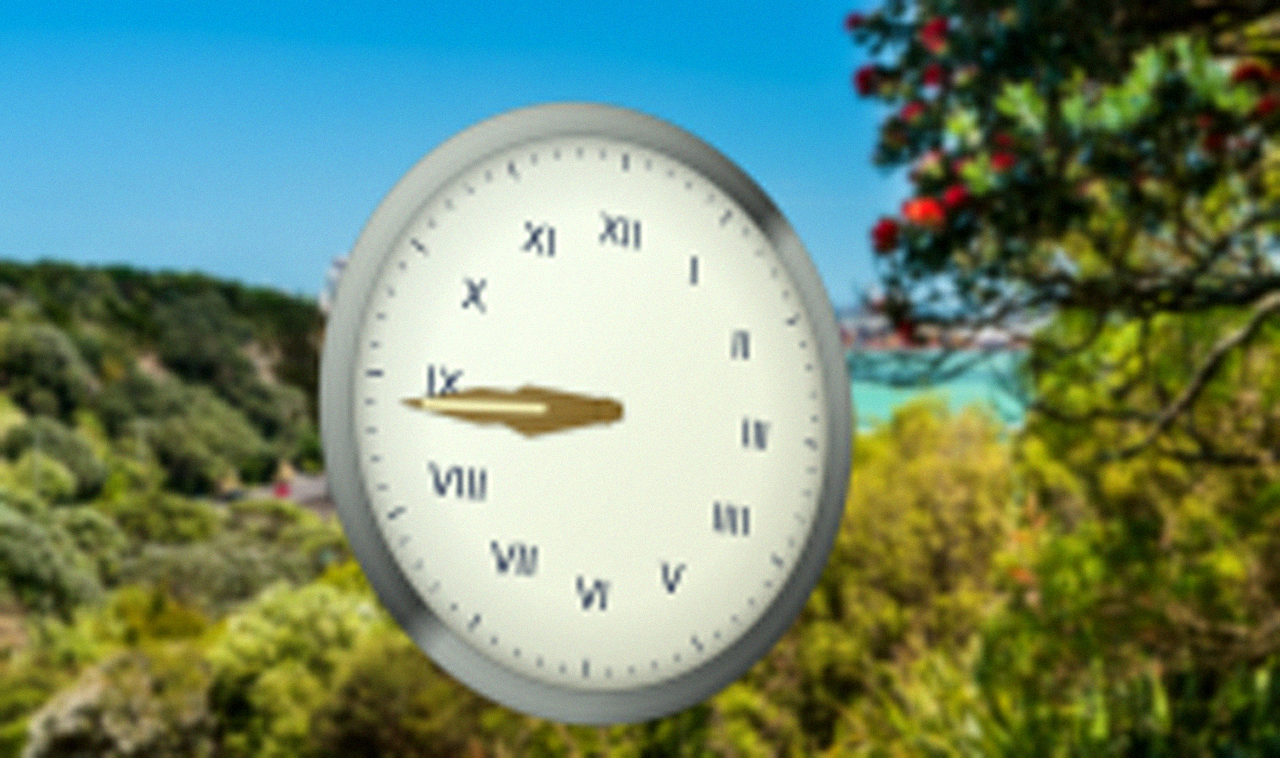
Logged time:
h=8 m=44
